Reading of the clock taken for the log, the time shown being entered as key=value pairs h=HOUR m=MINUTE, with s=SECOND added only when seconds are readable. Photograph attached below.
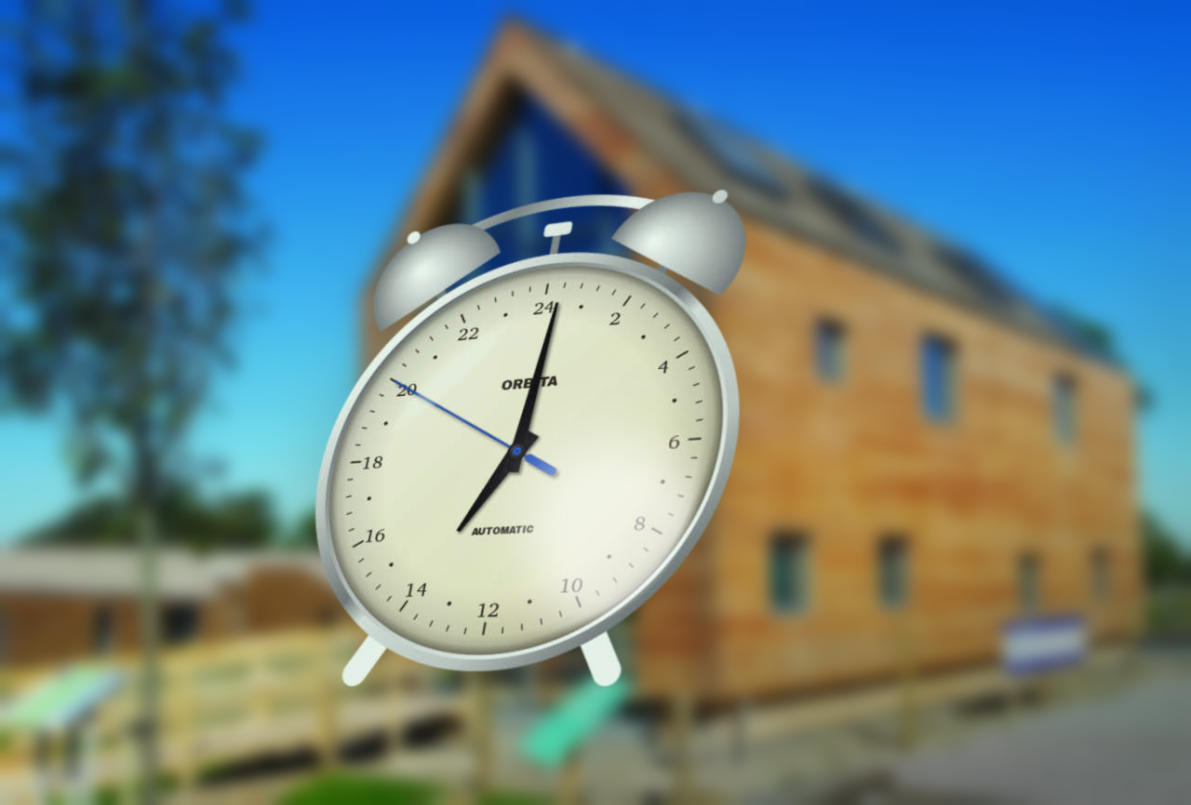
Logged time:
h=14 m=0 s=50
